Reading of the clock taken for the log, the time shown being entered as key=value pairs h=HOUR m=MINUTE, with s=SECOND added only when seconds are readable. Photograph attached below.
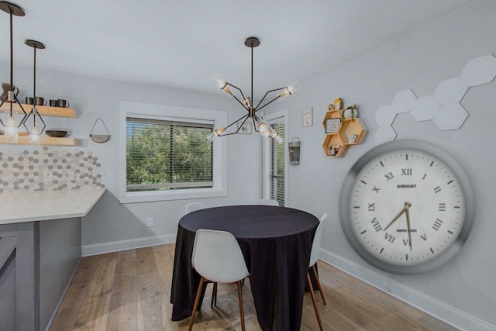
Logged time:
h=7 m=29
